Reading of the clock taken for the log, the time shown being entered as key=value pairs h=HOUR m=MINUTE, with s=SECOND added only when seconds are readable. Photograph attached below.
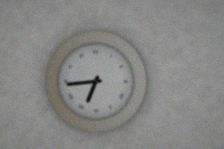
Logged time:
h=6 m=44
